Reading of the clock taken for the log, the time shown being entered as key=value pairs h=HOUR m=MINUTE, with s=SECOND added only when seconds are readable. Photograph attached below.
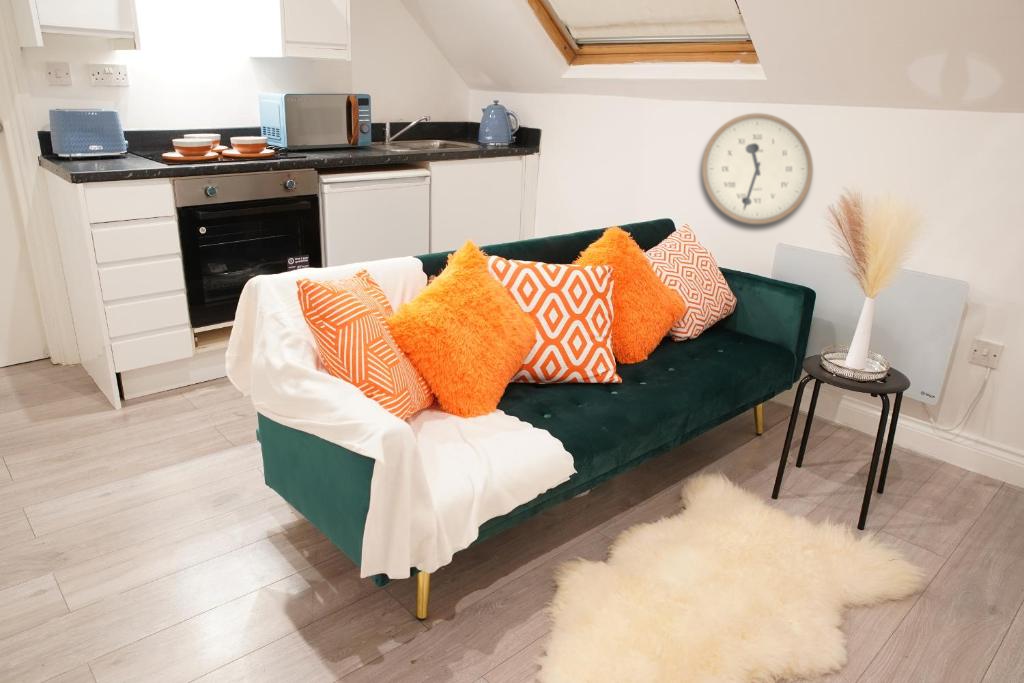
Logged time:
h=11 m=33
